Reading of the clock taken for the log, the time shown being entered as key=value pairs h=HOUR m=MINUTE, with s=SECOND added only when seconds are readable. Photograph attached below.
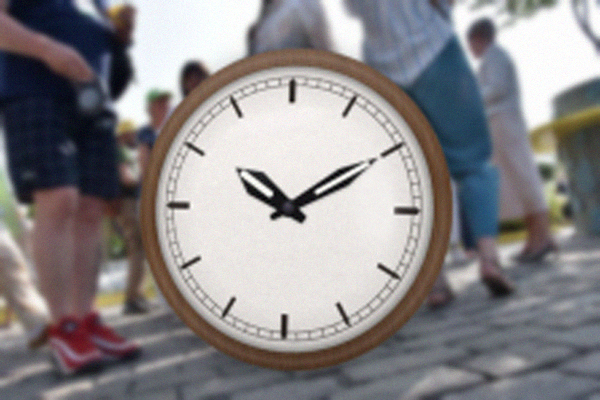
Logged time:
h=10 m=10
